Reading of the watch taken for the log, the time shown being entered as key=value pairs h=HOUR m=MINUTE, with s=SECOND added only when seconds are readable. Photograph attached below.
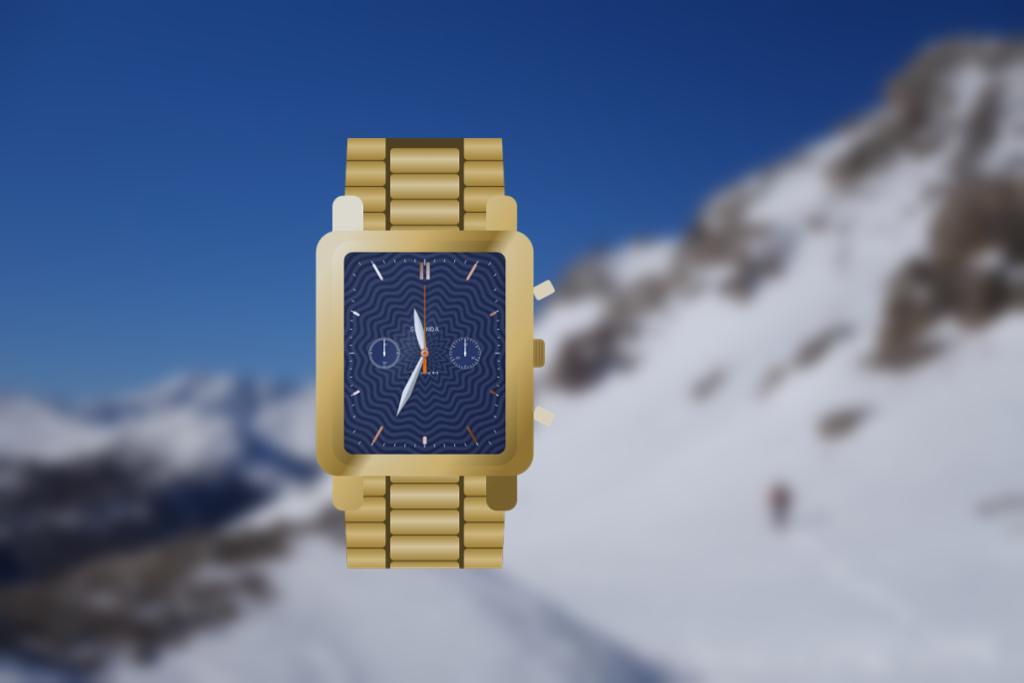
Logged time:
h=11 m=34
